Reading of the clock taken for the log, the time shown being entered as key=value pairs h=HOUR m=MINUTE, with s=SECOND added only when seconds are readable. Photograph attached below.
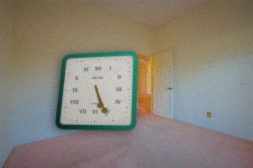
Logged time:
h=5 m=26
